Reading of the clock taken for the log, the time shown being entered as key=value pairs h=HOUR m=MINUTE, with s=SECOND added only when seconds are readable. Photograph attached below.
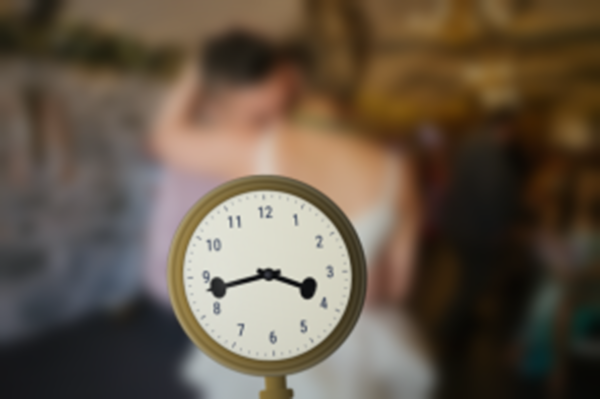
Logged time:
h=3 m=43
